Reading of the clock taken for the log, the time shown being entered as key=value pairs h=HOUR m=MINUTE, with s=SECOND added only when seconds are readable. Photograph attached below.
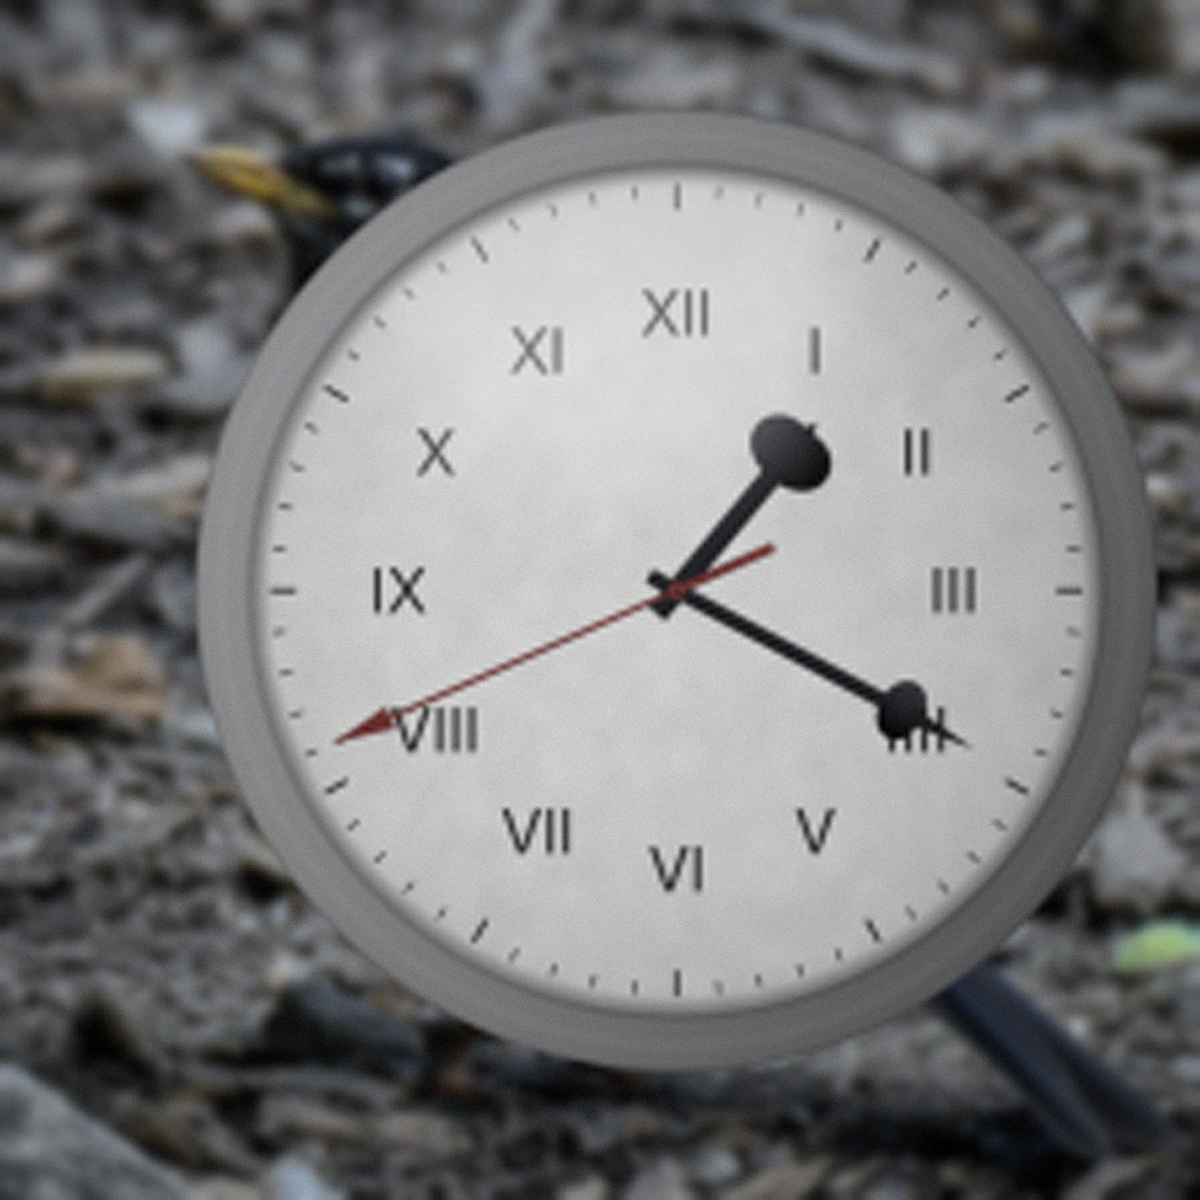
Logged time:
h=1 m=19 s=41
